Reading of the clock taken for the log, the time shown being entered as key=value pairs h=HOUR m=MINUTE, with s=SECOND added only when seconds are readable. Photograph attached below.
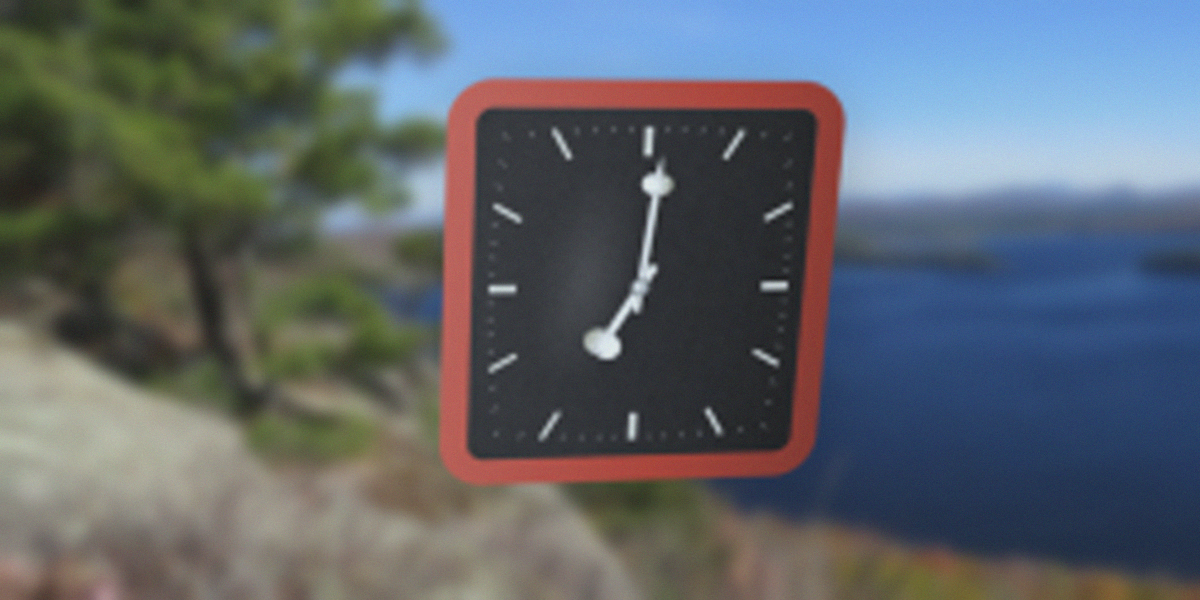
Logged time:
h=7 m=1
